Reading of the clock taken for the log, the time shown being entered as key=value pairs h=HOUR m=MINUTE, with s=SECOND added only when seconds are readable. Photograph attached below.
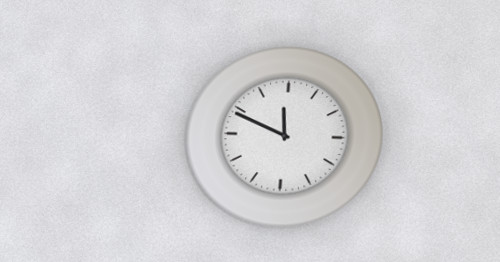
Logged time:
h=11 m=49
